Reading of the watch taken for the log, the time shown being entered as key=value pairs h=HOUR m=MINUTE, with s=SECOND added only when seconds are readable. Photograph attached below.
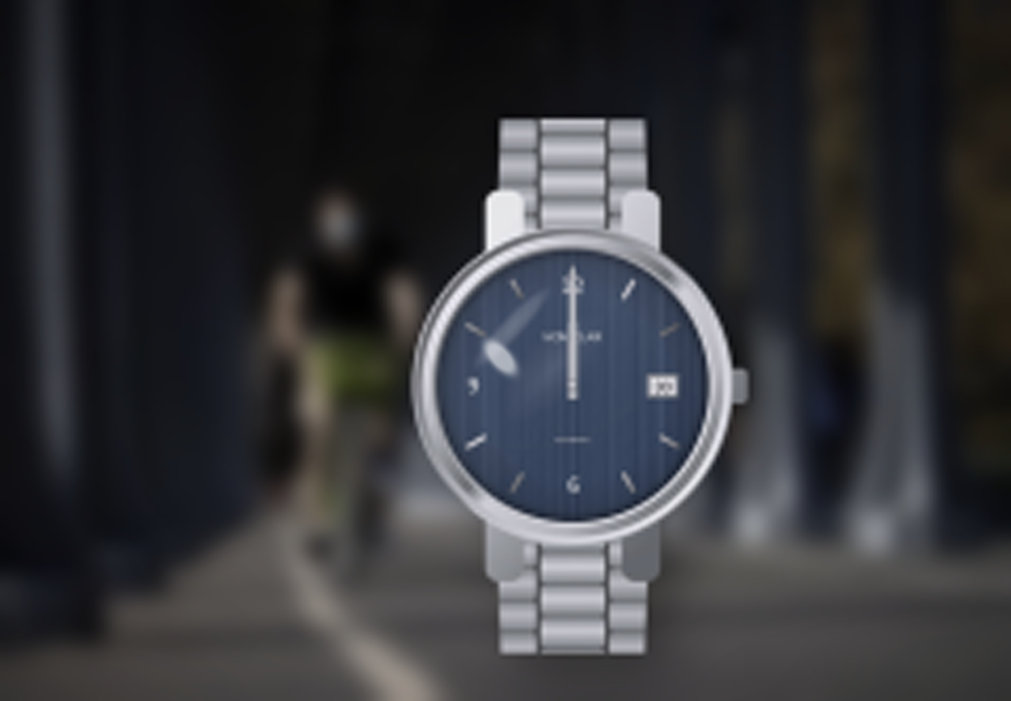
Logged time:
h=12 m=0
